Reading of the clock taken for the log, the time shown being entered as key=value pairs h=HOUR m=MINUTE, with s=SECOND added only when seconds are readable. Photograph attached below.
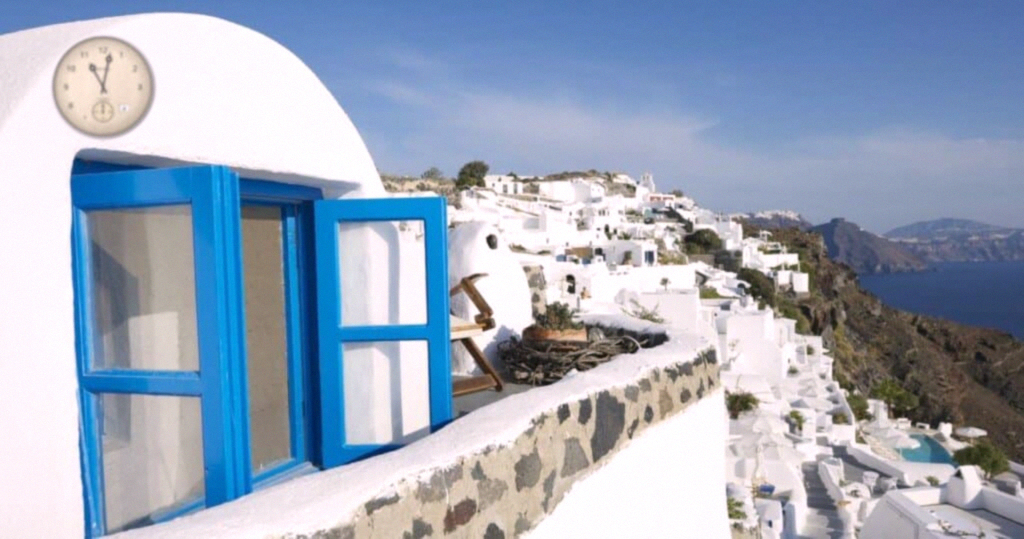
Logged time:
h=11 m=2
